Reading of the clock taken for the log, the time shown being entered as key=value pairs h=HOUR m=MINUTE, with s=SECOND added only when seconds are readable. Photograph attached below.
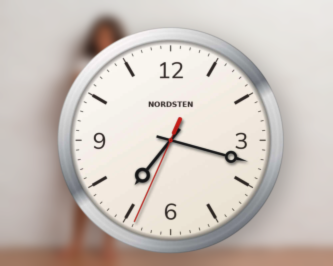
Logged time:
h=7 m=17 s=34
